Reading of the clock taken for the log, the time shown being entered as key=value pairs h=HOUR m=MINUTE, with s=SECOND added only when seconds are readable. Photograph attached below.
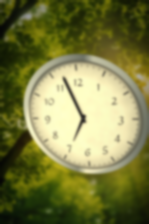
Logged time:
h=6 m=57
